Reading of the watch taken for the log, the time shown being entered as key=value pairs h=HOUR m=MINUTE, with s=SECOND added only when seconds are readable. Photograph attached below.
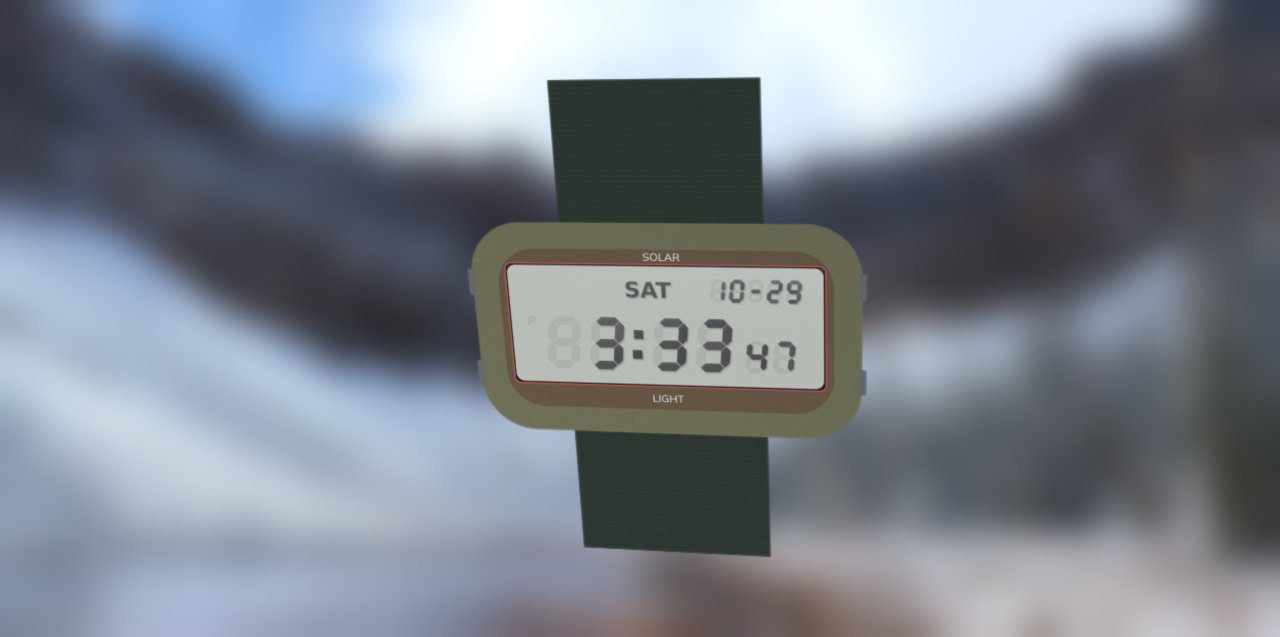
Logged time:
h=3 m=33 s=47
